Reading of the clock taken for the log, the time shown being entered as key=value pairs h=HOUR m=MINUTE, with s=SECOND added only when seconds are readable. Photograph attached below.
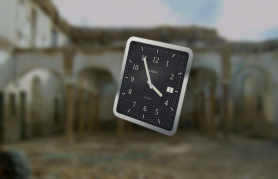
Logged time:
h=3 m=55
